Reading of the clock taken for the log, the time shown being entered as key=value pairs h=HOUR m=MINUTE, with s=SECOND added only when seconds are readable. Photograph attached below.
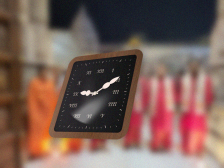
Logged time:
h=9 m=9
